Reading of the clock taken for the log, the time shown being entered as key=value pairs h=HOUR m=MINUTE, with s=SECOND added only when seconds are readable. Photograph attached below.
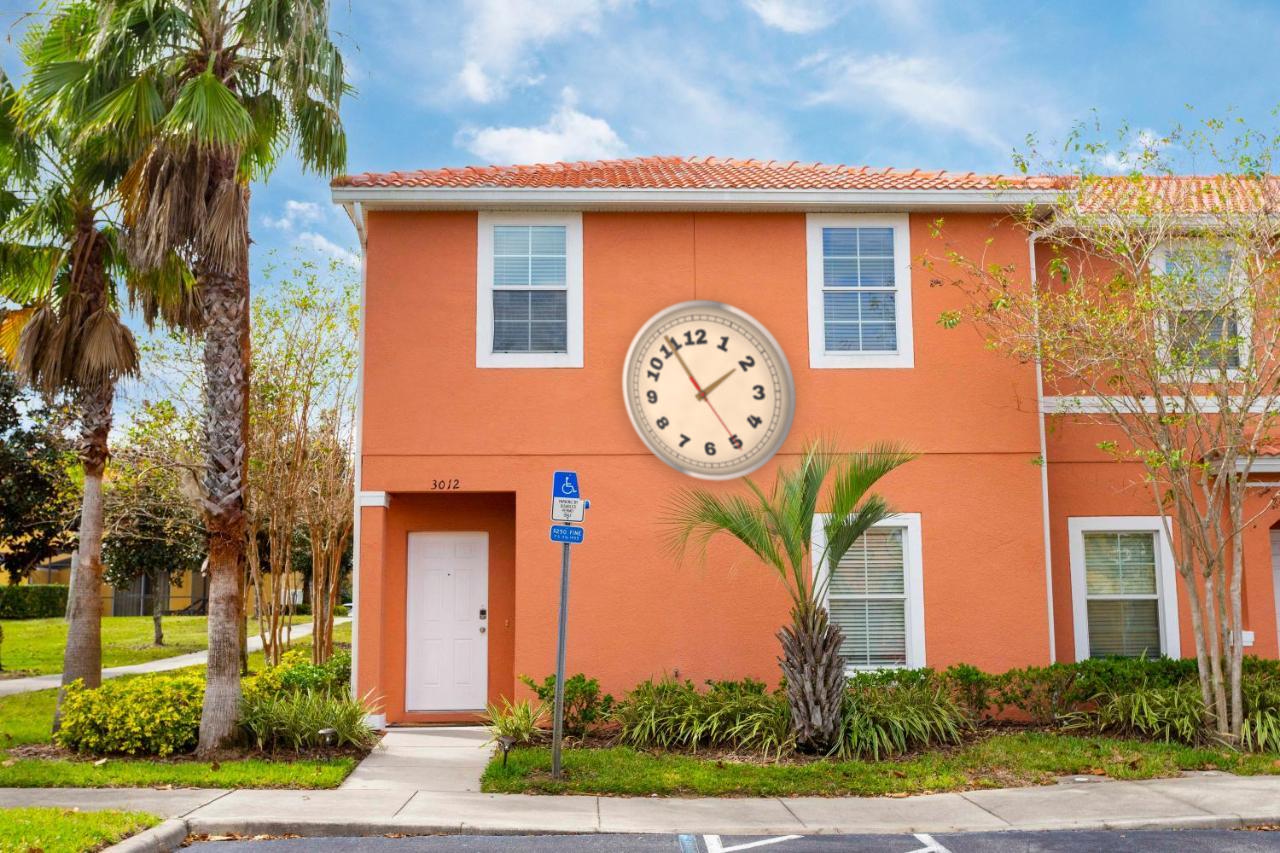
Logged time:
h=1 m=55 s=25
